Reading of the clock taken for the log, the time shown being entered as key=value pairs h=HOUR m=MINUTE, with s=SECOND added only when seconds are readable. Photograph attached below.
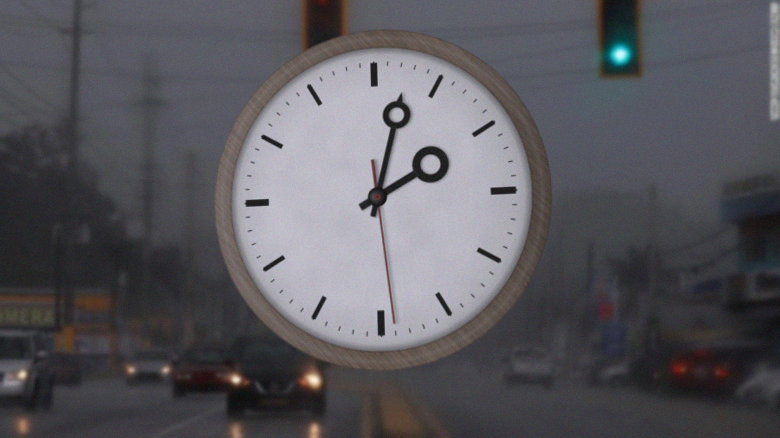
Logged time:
h=2 m=2 s=29
